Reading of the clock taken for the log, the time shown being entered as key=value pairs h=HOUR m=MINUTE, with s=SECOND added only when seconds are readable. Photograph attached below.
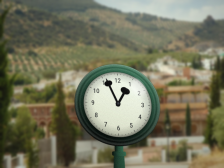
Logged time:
h=12 m=56
